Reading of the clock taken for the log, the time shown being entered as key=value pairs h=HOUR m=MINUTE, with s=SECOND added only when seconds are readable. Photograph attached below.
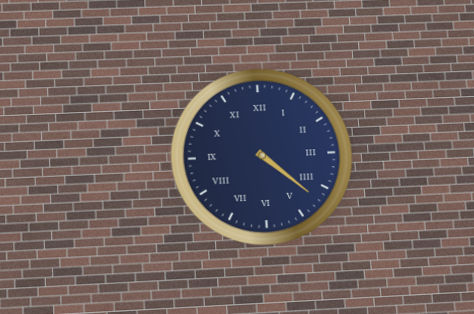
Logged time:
h=4 m=22
